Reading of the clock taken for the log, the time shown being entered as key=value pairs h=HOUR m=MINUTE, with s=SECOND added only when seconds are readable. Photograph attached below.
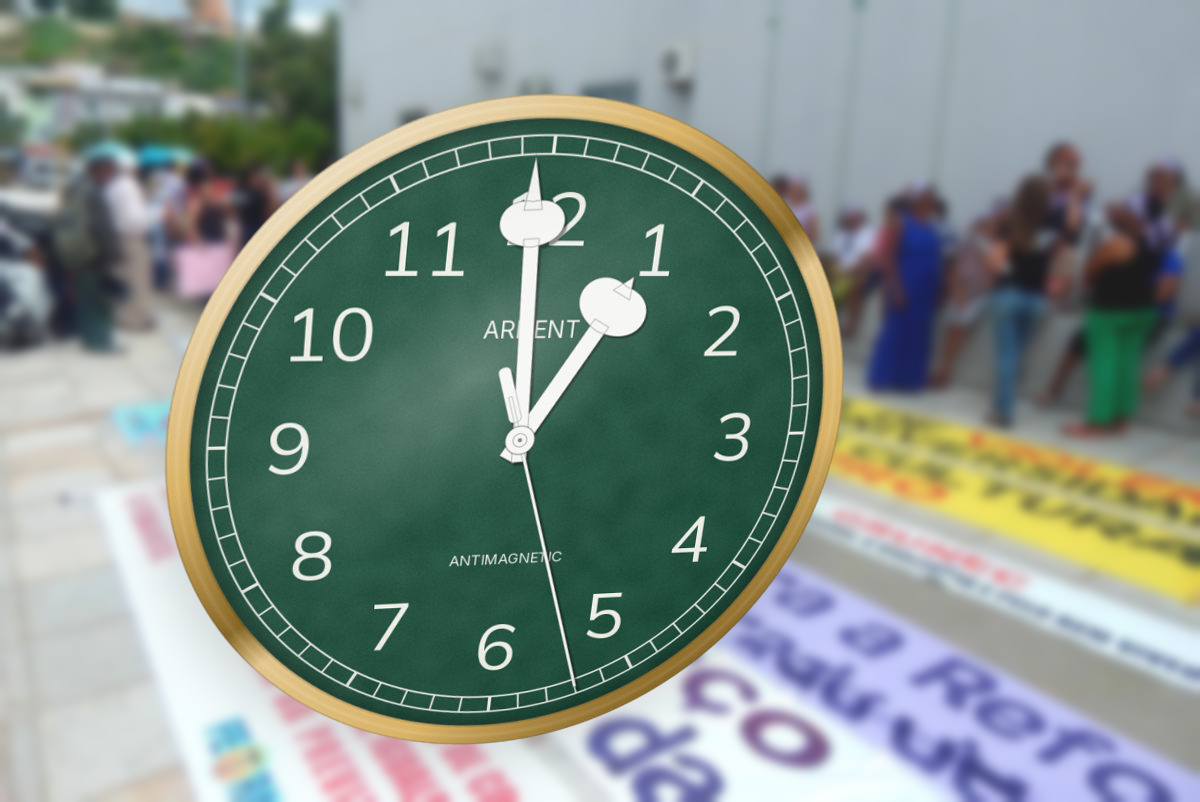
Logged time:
h=12 m=59 s=27
